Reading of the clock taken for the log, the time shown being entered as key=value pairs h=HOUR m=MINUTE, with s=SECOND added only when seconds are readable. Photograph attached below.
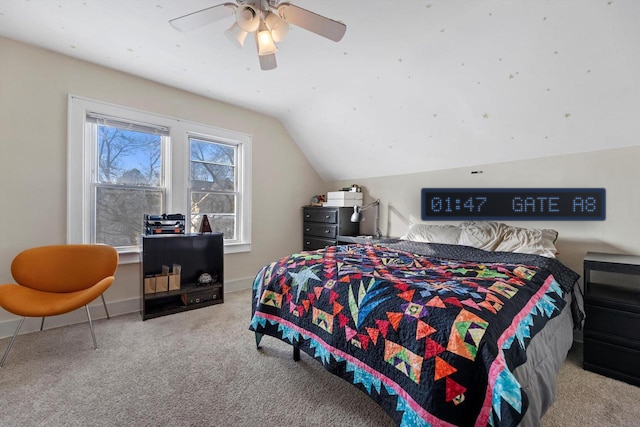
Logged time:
h=1 m=47
